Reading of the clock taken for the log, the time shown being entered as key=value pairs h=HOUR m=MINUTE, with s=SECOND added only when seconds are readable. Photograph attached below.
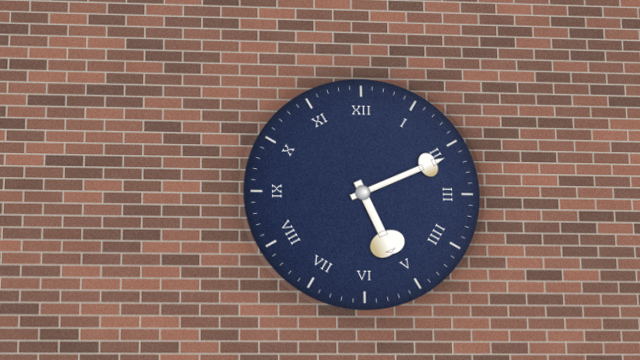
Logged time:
h=5 m=11
